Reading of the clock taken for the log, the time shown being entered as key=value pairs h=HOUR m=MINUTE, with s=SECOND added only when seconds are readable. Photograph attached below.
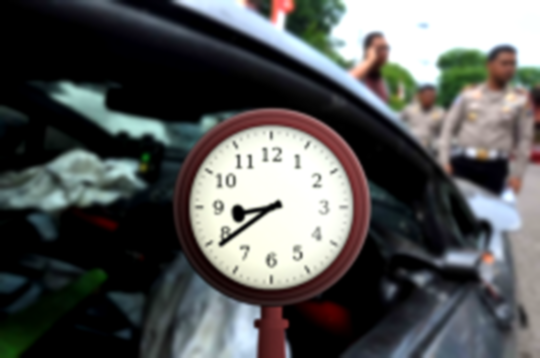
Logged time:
h=8 m=39
